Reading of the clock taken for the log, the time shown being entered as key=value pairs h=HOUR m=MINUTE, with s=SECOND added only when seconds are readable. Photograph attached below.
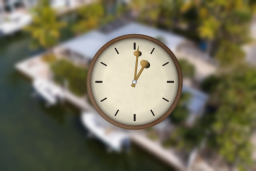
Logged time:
h=1 m=1
